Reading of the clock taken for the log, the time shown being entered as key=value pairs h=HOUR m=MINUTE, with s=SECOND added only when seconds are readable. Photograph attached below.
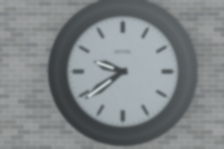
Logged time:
h=9 m=39
